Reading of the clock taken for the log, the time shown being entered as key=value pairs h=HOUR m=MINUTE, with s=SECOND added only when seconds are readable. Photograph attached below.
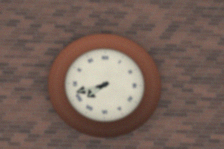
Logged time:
h=7 m=42
